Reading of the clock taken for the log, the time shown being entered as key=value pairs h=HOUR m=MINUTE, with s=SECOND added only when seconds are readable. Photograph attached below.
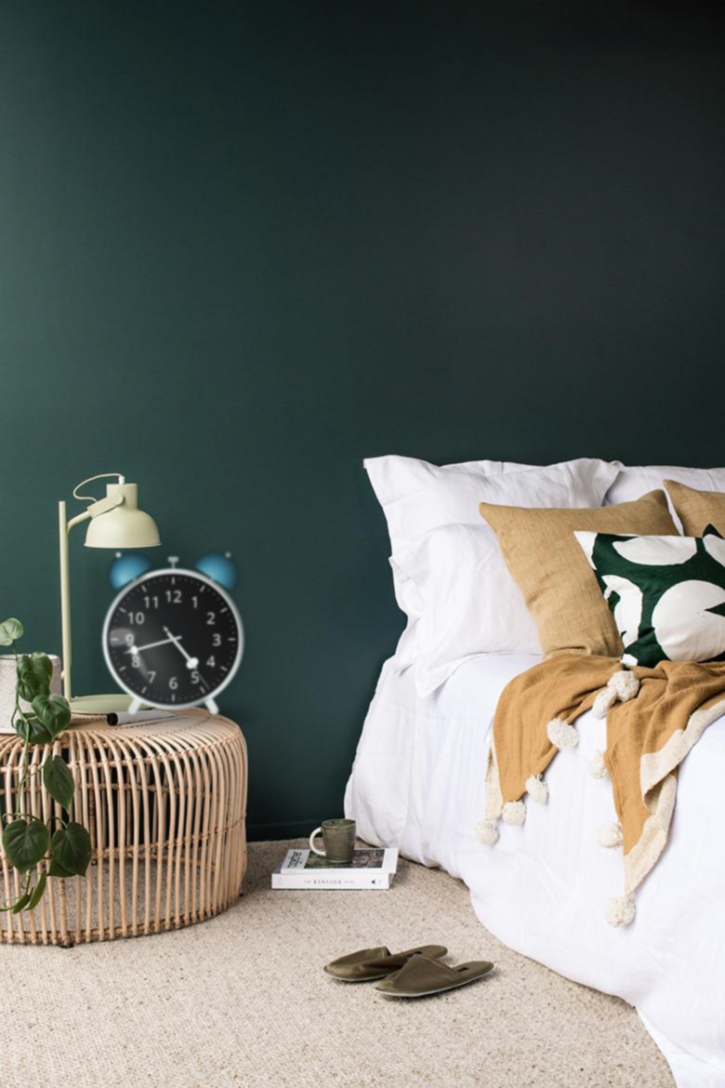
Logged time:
h=4 m=42 s=24
